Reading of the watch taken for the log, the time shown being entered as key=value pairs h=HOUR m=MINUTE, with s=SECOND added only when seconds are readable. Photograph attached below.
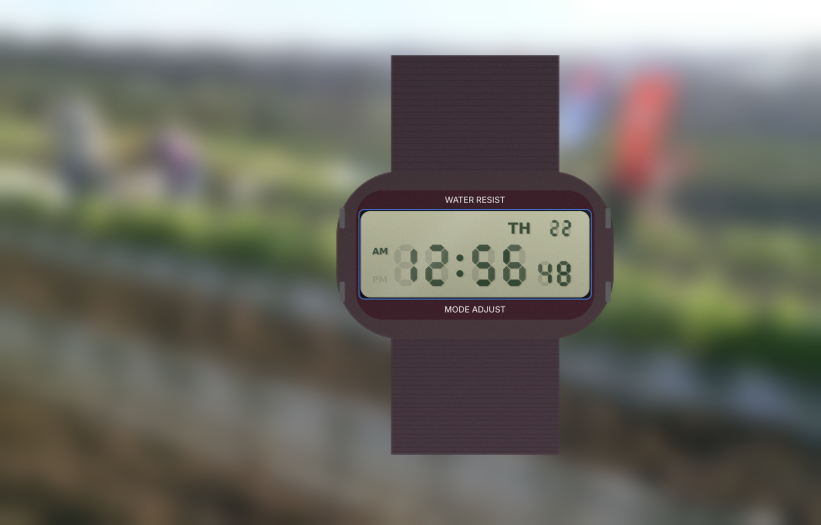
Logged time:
h=12 m=56 s=48
